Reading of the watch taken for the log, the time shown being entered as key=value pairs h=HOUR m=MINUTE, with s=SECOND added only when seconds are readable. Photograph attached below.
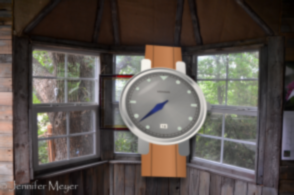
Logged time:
h=7 m=38
